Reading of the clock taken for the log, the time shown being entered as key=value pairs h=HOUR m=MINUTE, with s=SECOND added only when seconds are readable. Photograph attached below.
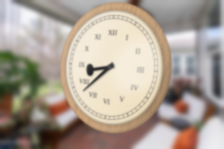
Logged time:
h=8 m=38
